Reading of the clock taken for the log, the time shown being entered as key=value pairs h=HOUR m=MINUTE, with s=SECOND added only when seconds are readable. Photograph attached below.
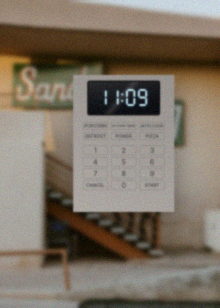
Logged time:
h=11 m=9
